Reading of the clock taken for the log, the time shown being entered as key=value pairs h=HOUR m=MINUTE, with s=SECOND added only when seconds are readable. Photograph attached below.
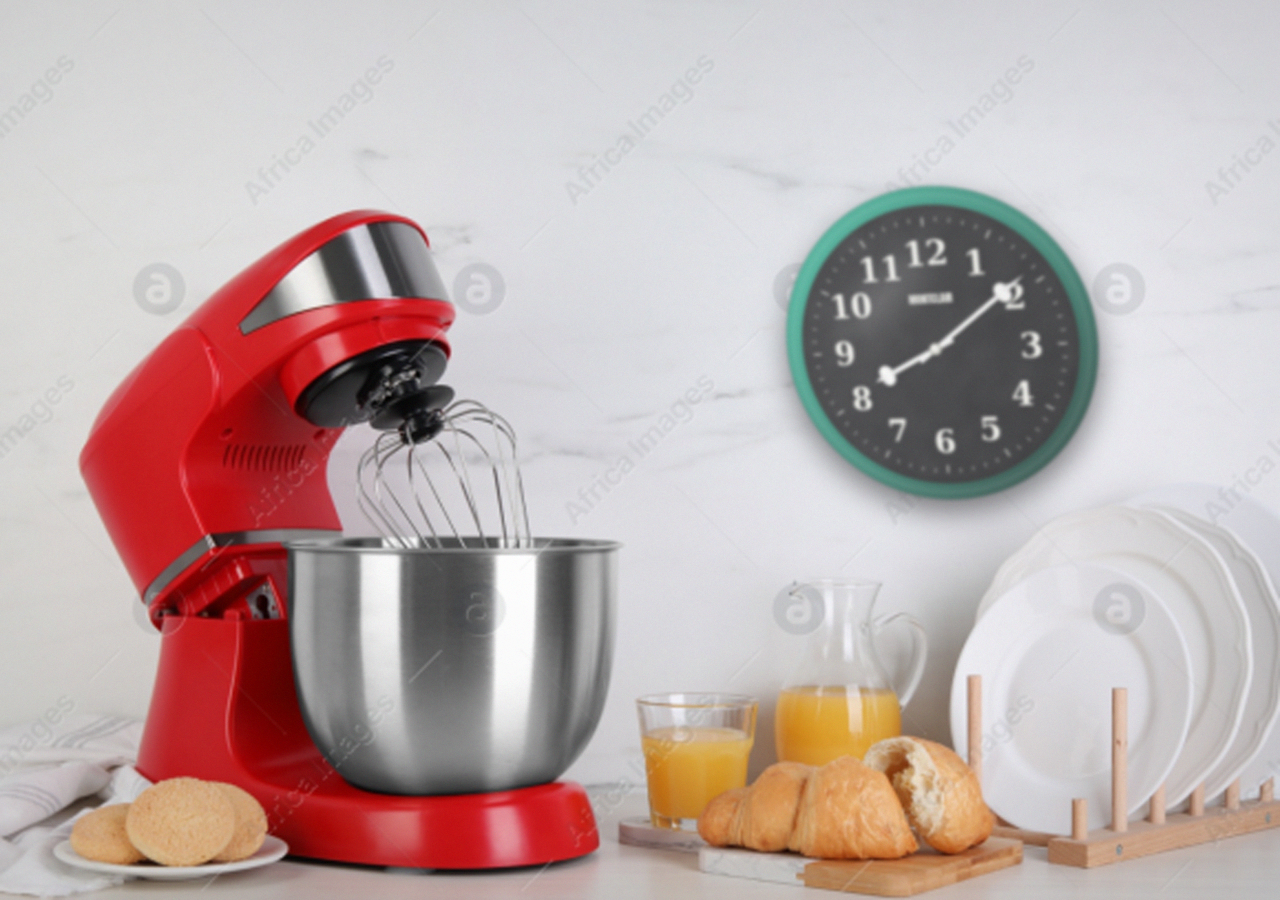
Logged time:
h=8 m=9
